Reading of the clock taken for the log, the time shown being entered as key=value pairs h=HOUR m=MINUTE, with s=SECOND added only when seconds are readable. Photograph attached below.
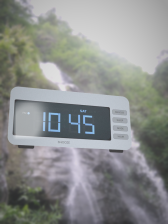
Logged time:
h=10 m=45
